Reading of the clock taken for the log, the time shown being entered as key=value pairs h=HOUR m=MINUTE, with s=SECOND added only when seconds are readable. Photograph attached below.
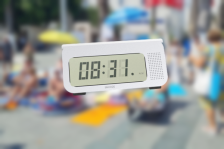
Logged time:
h=8 m=31
